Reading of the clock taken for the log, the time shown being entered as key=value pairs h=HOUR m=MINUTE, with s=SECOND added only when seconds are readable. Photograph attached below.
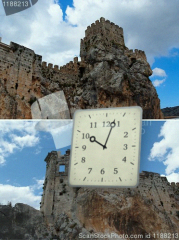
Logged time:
h=10 m=3
